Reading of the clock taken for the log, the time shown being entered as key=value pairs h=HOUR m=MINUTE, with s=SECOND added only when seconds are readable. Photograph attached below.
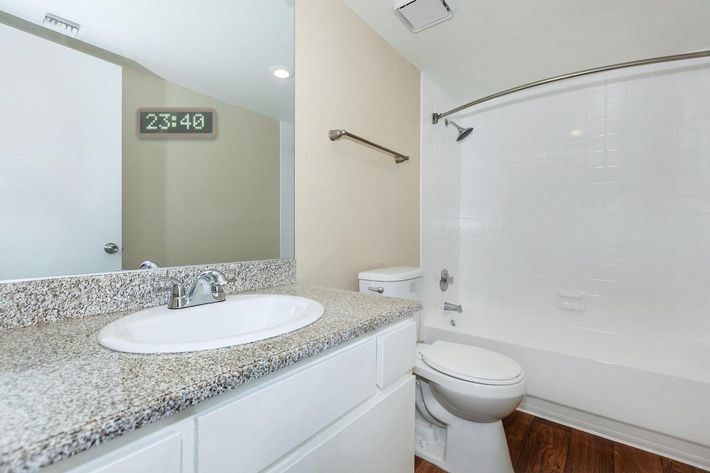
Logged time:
h=23 m=40
